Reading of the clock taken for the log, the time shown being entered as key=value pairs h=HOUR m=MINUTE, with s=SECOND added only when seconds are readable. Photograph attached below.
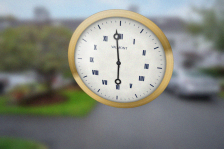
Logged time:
h=5 m=59
